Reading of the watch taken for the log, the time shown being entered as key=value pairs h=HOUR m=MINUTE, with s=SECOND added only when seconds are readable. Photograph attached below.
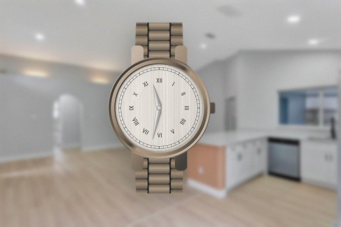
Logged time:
h=11 m=32
